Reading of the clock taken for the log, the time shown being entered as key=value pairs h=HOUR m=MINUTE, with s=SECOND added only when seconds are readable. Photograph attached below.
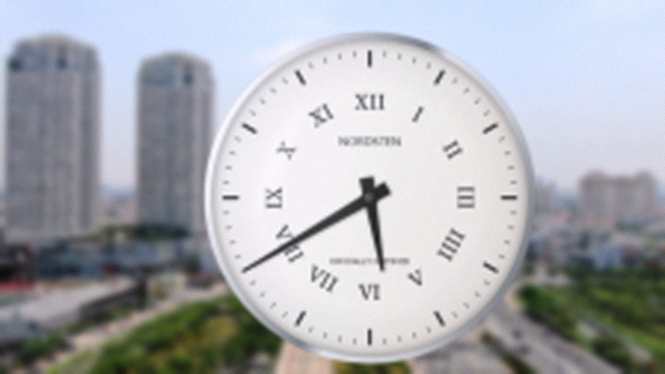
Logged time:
h=5 m=40
